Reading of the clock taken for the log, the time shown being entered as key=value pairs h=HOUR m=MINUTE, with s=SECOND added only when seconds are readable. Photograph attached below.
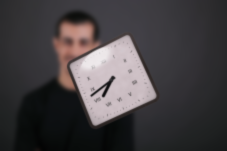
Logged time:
h=7 m=43
